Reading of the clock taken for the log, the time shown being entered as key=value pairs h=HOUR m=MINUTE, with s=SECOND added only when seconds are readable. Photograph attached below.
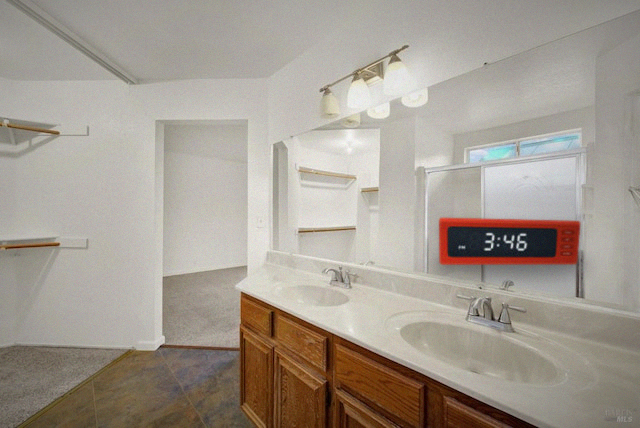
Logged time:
h=3 m=46
